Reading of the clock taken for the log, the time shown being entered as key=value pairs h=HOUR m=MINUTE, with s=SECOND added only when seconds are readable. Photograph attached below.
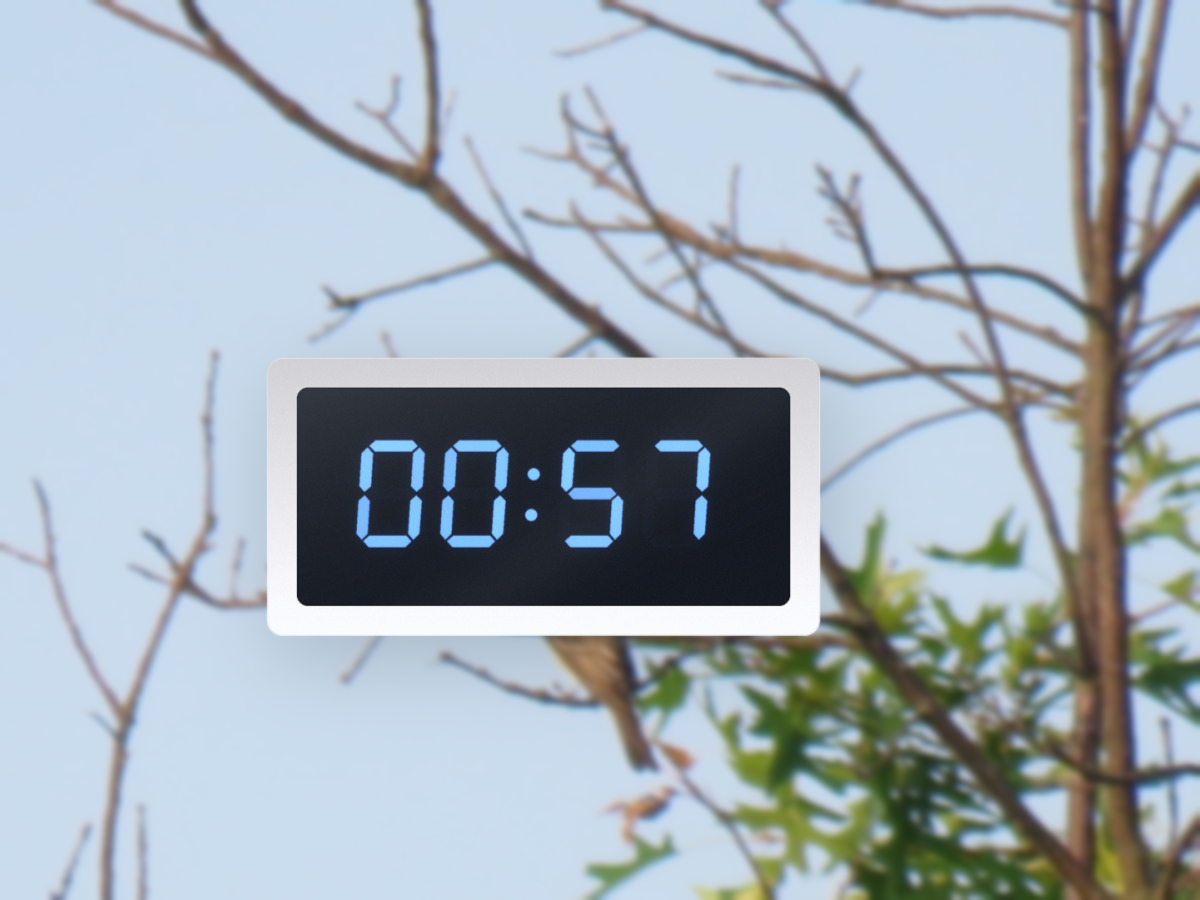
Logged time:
h=0 m=57
